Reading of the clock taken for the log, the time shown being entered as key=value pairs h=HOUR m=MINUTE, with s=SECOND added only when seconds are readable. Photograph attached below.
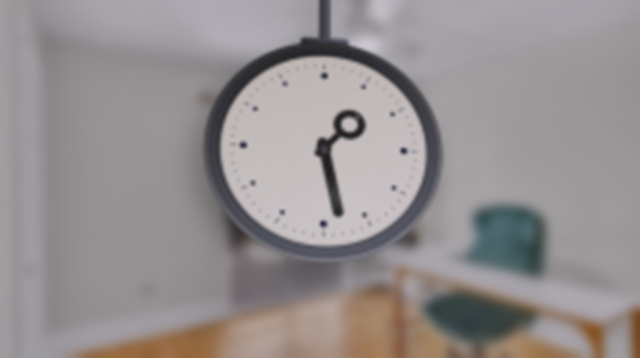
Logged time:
h=1 m=28
